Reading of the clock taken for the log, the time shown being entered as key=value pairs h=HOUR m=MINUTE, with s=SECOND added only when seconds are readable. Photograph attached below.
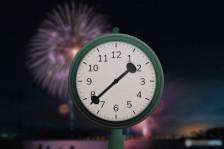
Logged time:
h=1 m=38
